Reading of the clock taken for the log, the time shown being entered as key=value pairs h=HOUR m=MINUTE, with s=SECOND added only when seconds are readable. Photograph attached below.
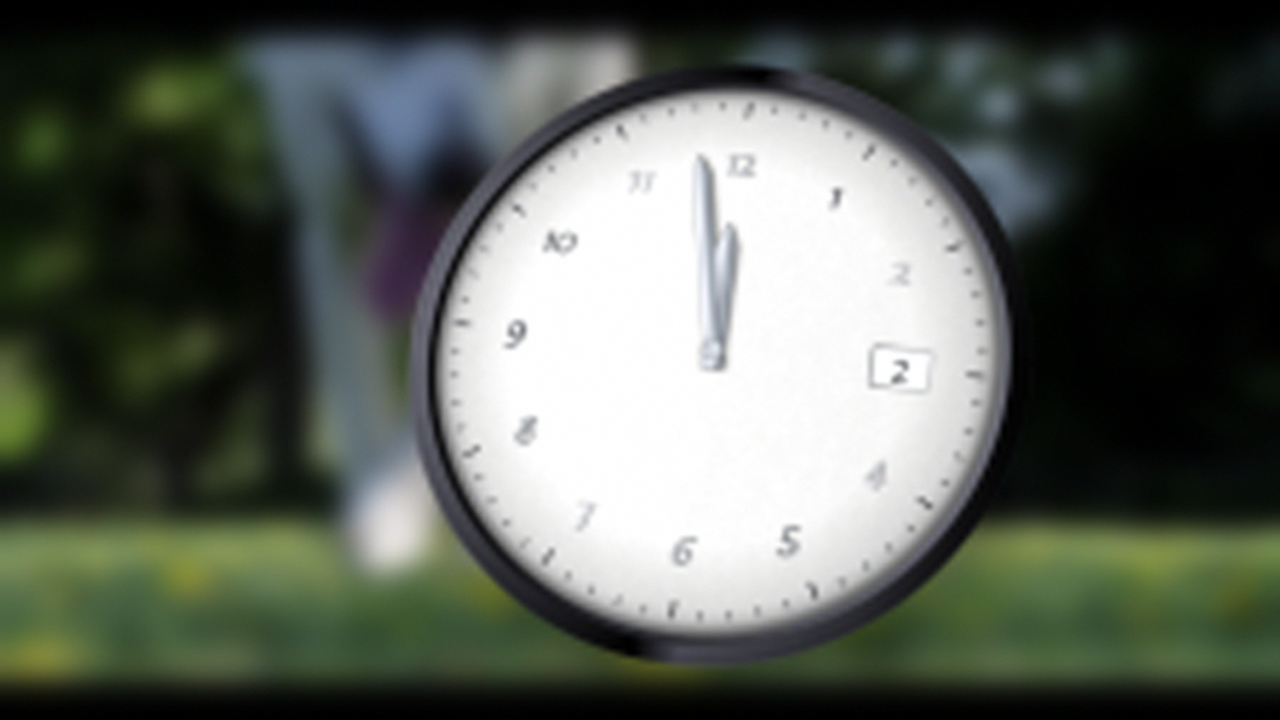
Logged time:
h=11 m=58
